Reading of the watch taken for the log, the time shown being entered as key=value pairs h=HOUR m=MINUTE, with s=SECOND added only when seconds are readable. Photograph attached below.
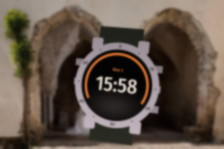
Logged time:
h=15 m=58
